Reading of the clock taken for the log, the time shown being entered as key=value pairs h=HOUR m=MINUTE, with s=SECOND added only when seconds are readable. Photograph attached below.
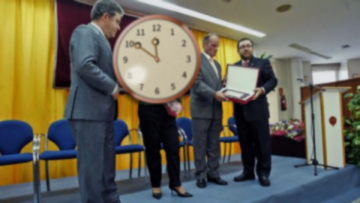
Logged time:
h=11 m=51
